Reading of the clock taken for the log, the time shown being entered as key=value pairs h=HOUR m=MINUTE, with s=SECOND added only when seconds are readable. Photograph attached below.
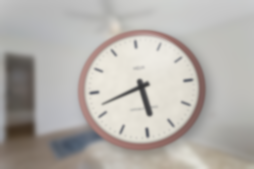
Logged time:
h=5 m=42
